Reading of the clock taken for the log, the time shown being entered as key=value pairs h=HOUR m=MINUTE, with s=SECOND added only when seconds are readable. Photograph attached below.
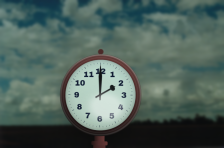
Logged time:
h=2 m=0
